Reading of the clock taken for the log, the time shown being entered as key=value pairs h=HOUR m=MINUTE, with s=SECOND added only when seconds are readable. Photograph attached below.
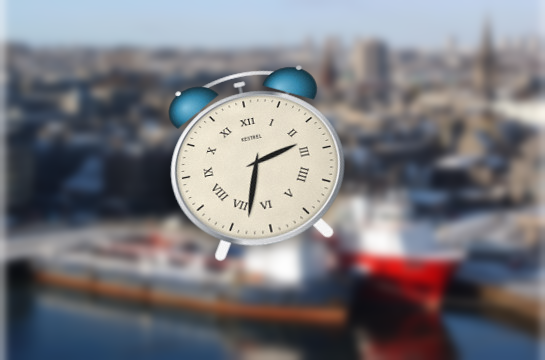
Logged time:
h=2 m=33
